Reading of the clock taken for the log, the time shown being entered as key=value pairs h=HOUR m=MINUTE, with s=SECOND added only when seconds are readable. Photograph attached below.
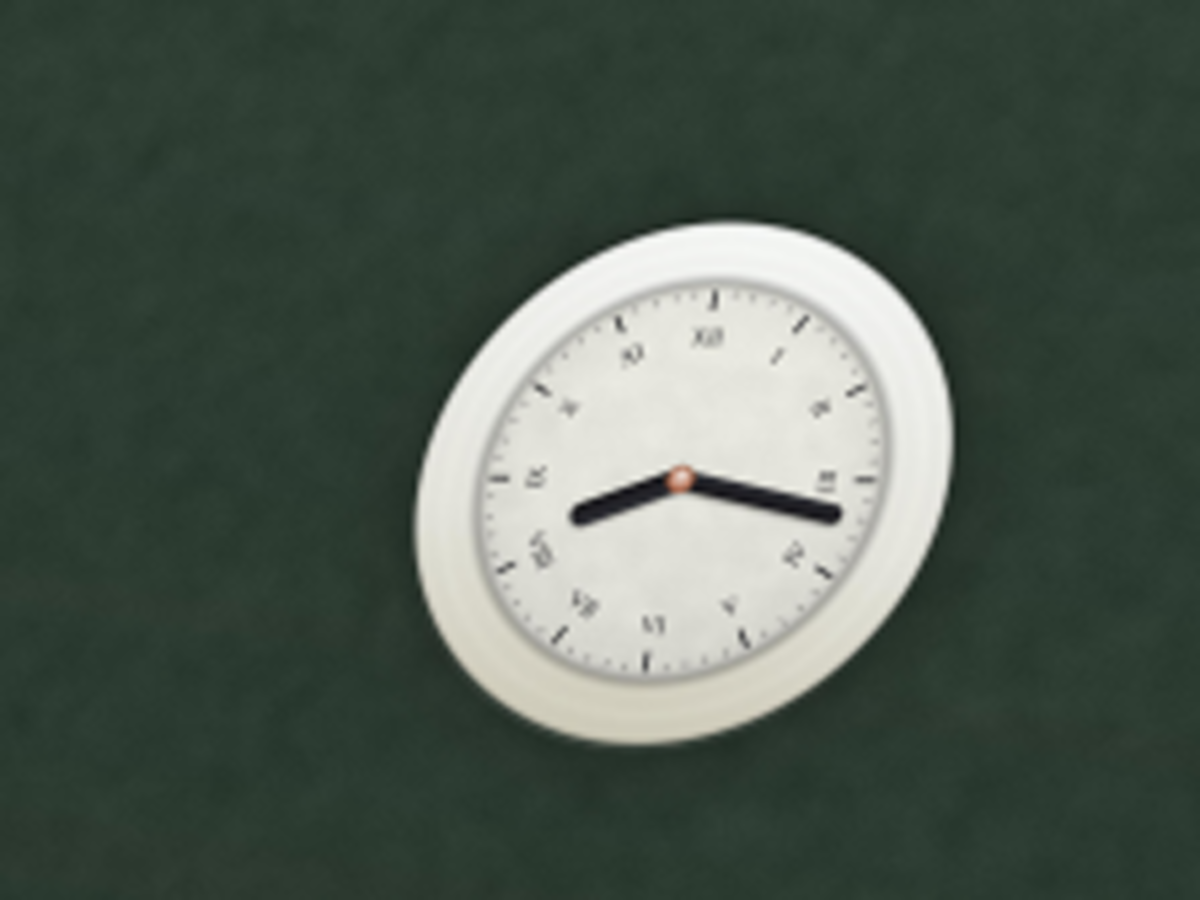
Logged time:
h=8 m=17
